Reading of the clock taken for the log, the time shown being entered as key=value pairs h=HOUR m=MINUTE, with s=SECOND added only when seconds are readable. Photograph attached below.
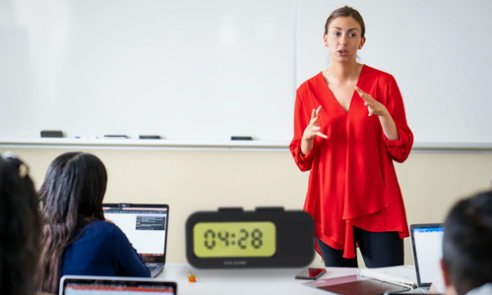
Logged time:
h=4 m=28
